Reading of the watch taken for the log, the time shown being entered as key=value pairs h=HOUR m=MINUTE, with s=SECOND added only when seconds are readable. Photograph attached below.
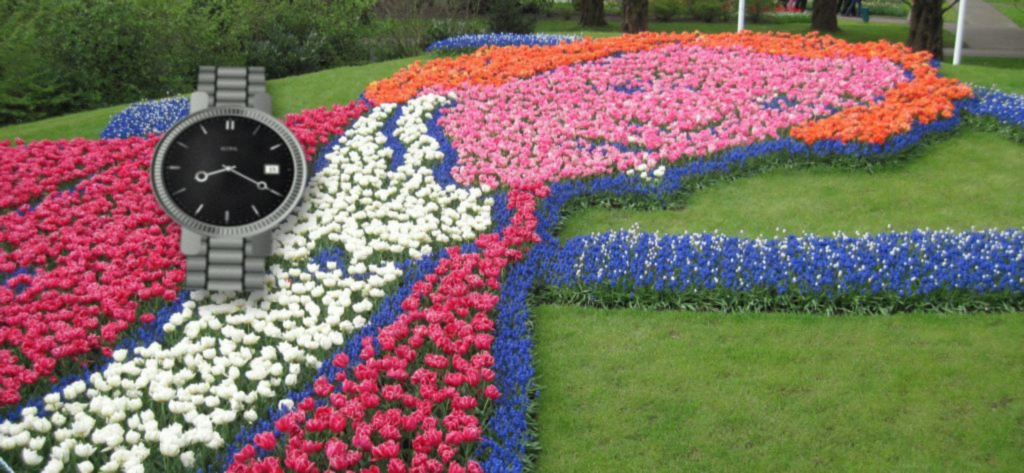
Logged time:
h=8 m=20
